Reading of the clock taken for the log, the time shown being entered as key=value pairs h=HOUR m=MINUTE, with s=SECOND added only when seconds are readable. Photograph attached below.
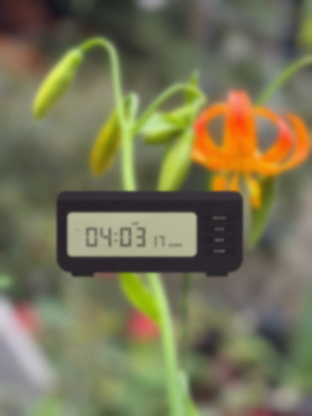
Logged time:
h=4 m=3
